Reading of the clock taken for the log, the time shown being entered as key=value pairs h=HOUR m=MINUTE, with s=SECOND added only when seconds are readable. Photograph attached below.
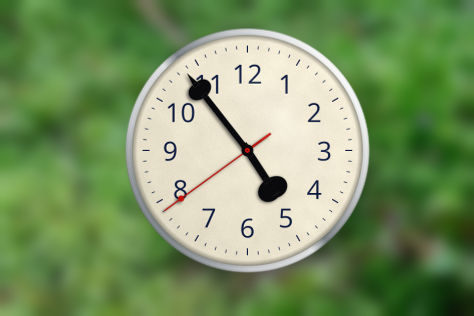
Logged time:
h=4 m=53 s=39
